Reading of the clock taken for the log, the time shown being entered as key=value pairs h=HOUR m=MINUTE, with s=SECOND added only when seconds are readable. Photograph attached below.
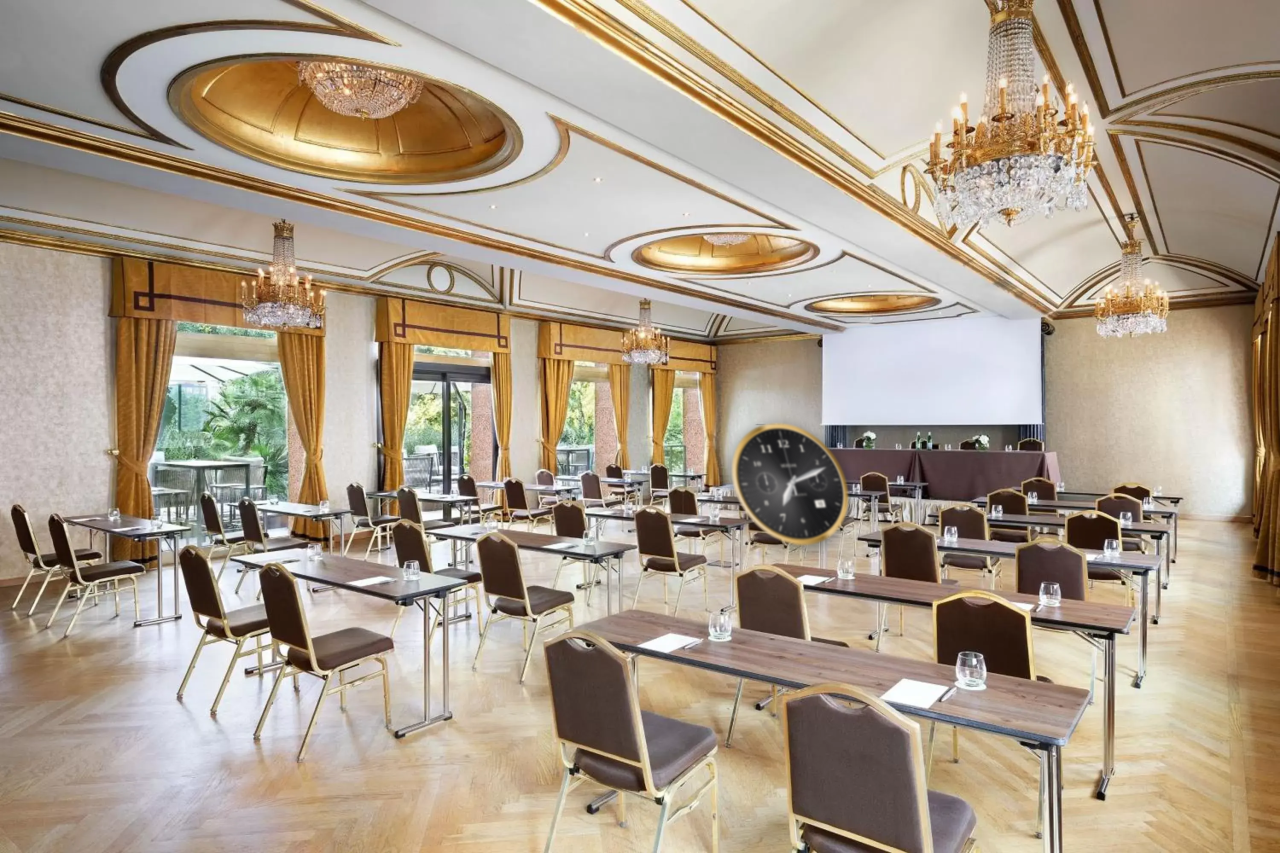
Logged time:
h=7 m=12
